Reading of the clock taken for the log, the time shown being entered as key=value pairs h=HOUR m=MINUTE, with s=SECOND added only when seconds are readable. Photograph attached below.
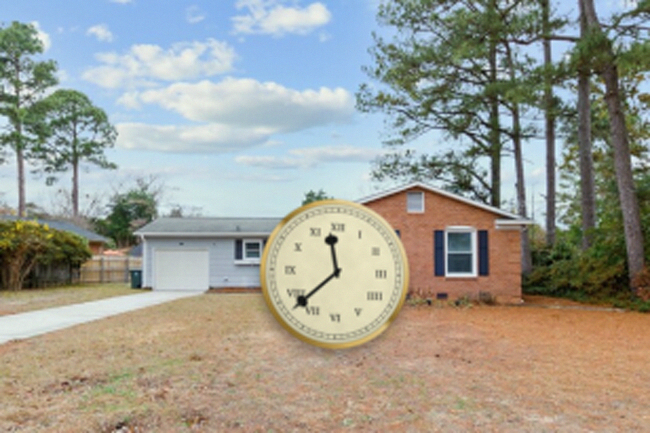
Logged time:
h=11 m=38
